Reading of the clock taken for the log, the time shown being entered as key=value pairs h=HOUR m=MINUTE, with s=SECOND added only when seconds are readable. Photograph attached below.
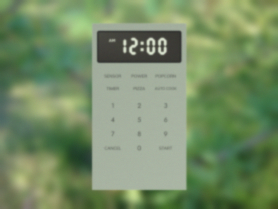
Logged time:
h=12 m=0
